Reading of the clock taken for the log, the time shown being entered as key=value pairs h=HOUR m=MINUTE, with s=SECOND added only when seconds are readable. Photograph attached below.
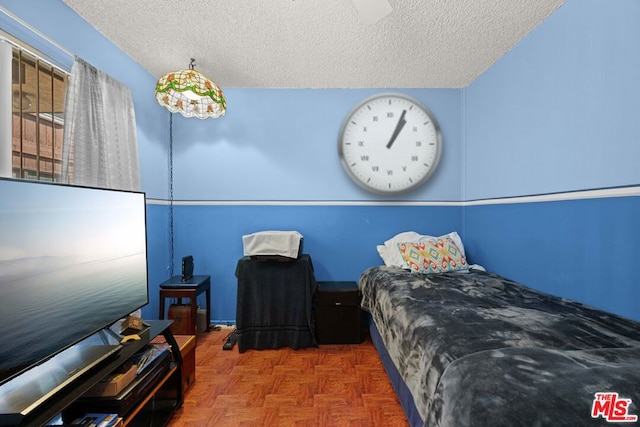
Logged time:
h=1 m=4
